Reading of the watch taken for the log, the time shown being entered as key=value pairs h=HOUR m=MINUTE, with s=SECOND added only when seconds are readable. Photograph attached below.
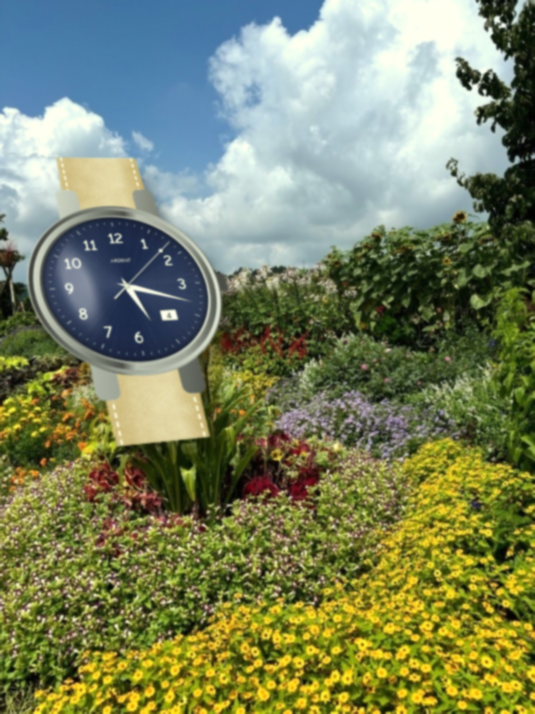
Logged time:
h=5 m=18 s=8
